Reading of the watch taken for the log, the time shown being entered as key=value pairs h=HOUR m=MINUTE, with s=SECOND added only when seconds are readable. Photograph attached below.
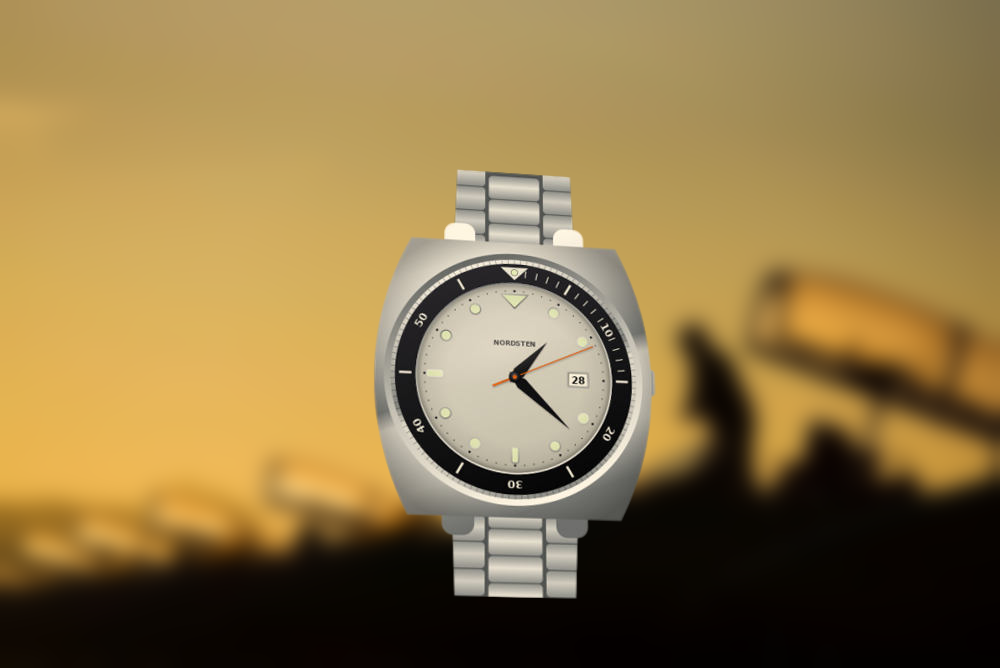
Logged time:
h=1 m=22 s=11
